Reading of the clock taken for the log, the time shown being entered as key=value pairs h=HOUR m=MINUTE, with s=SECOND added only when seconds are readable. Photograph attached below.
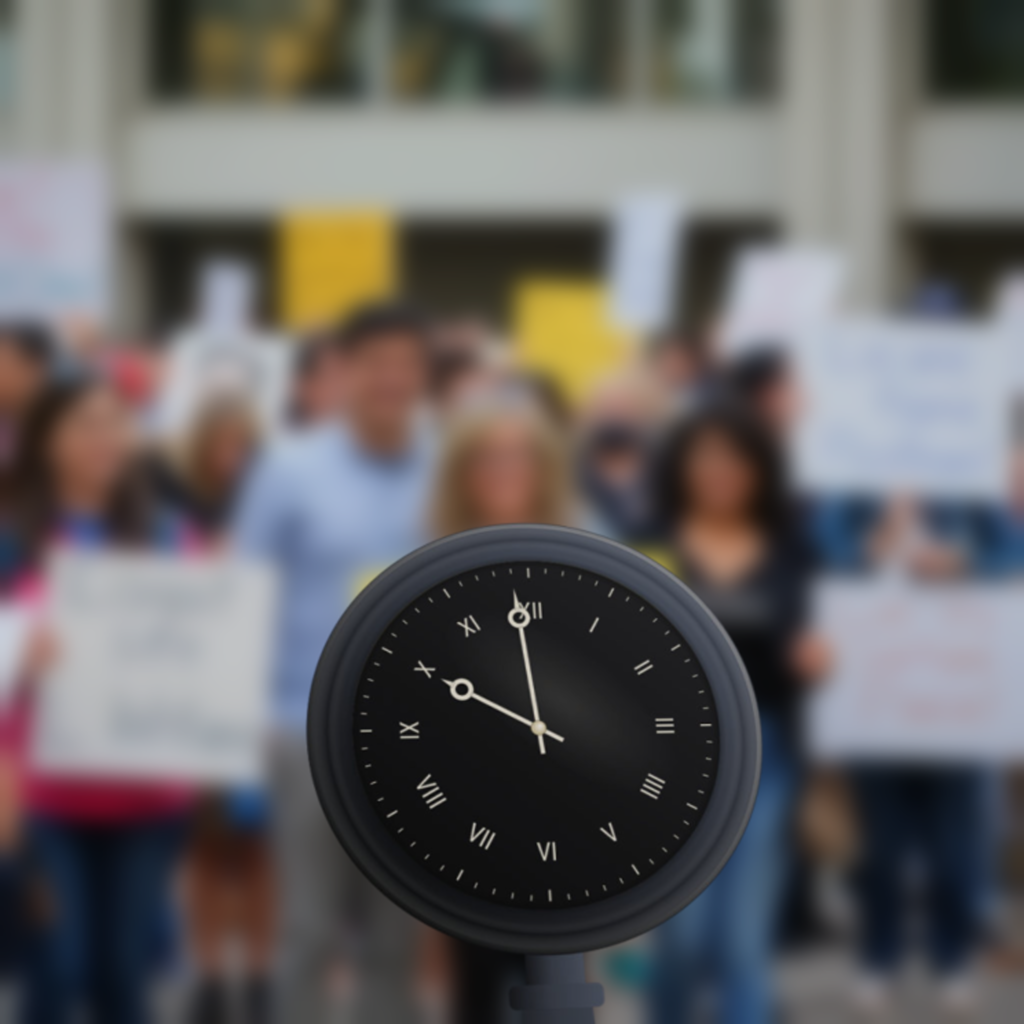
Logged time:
h=9 m=59
